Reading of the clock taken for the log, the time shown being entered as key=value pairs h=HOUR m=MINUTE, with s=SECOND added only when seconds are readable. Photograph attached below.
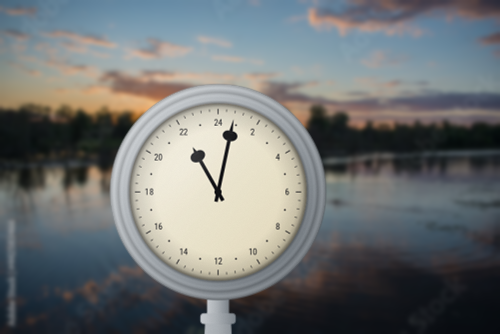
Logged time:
h=22 m=2
